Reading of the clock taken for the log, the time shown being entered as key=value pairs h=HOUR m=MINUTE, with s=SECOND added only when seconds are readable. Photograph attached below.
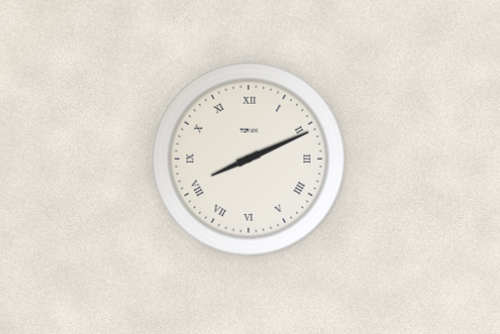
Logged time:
h=8 m=11
